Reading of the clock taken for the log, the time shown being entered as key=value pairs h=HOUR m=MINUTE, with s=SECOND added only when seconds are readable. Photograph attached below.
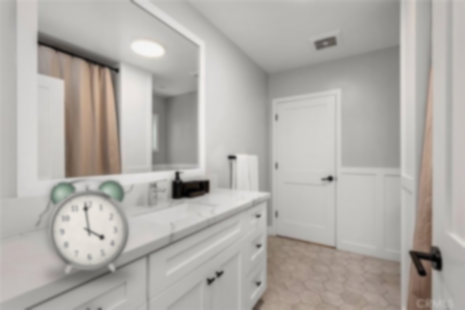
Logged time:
h=3 m=59
